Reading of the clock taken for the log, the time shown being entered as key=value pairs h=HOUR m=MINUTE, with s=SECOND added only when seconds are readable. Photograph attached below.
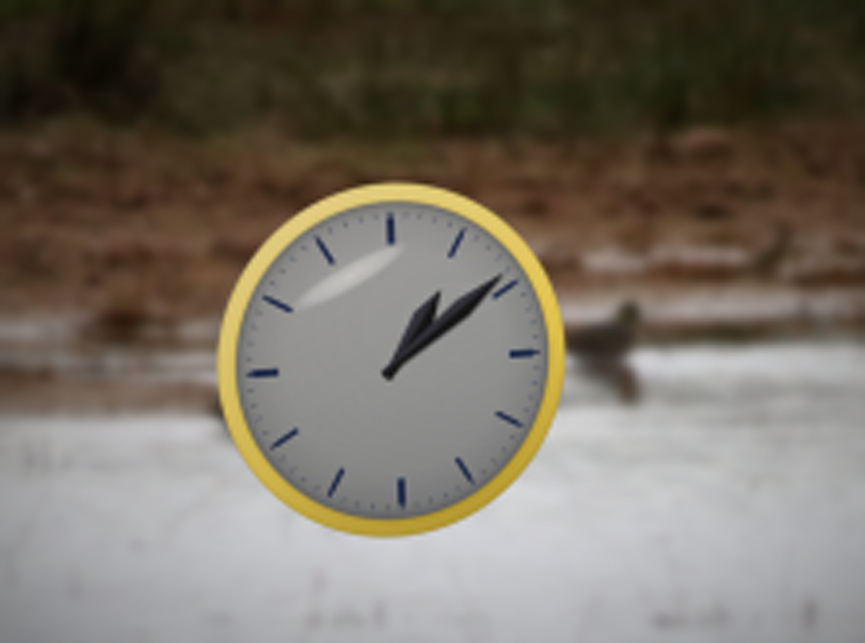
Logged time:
h=1 m=9
